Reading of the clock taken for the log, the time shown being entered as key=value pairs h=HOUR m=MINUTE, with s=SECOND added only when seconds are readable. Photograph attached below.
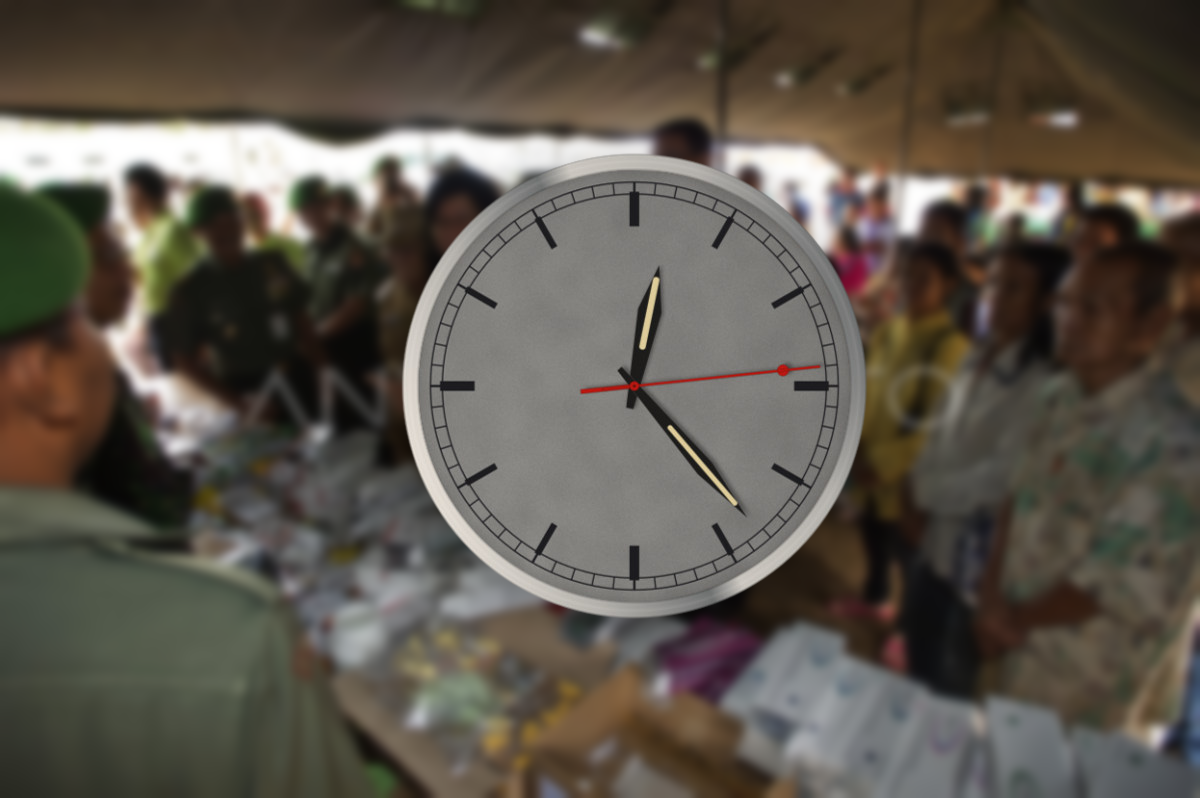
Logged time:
h=12 m=23 s=14
